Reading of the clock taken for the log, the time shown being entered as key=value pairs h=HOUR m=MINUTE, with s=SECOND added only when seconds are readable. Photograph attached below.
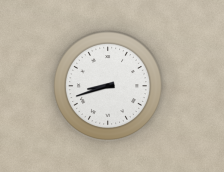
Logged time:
h=8 m=42
